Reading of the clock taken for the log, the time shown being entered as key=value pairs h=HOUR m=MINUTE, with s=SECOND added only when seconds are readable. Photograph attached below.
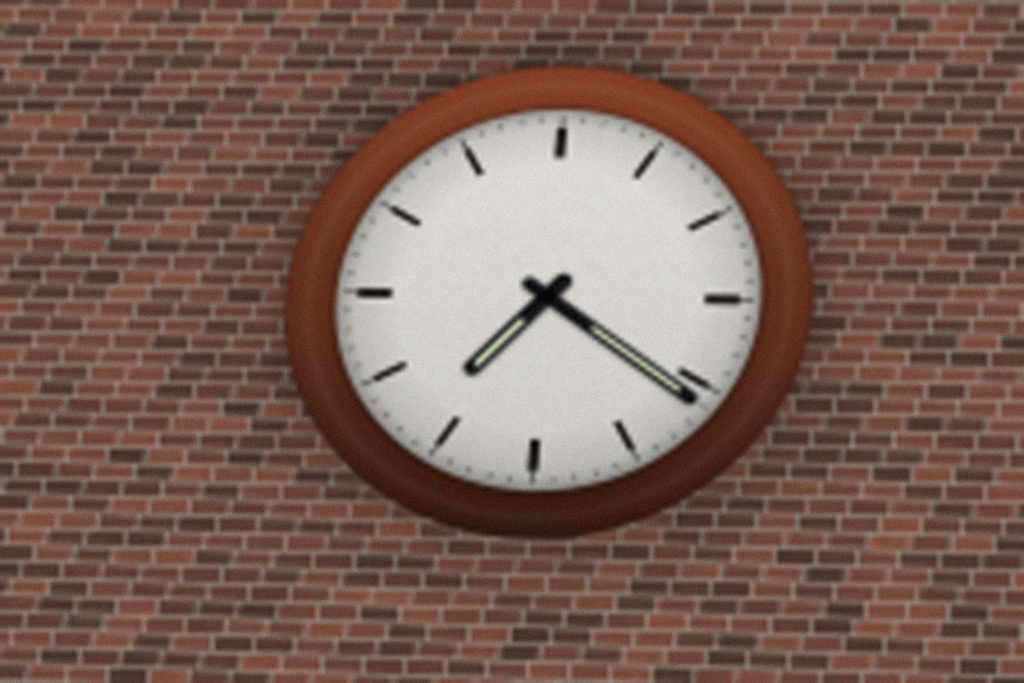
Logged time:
h=7 m=21
